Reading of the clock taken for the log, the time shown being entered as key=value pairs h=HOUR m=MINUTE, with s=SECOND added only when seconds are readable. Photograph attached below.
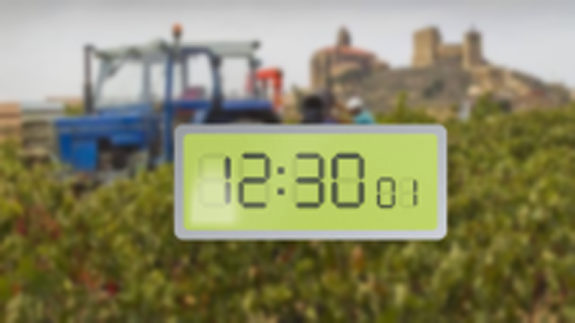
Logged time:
h=12 m=30 s=1
